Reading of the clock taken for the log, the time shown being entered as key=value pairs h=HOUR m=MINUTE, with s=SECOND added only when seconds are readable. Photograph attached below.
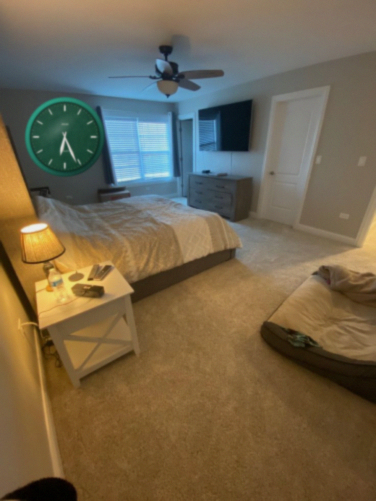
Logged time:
h=6 m=26
